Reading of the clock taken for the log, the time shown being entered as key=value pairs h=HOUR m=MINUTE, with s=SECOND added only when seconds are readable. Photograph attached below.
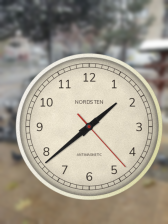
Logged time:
h=1 m=38 s=23
